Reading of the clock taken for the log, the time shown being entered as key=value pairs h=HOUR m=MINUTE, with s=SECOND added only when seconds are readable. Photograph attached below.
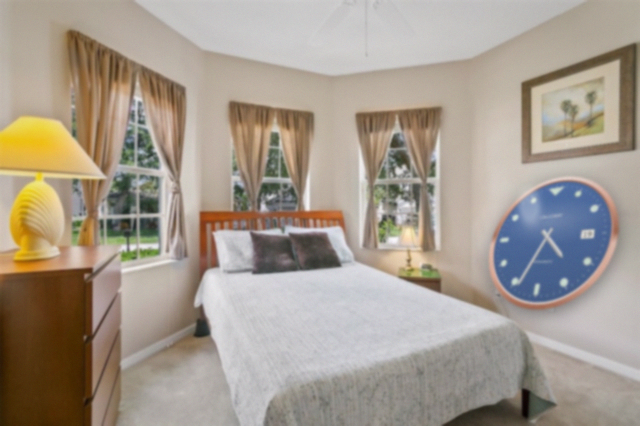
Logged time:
h=4 m=34
